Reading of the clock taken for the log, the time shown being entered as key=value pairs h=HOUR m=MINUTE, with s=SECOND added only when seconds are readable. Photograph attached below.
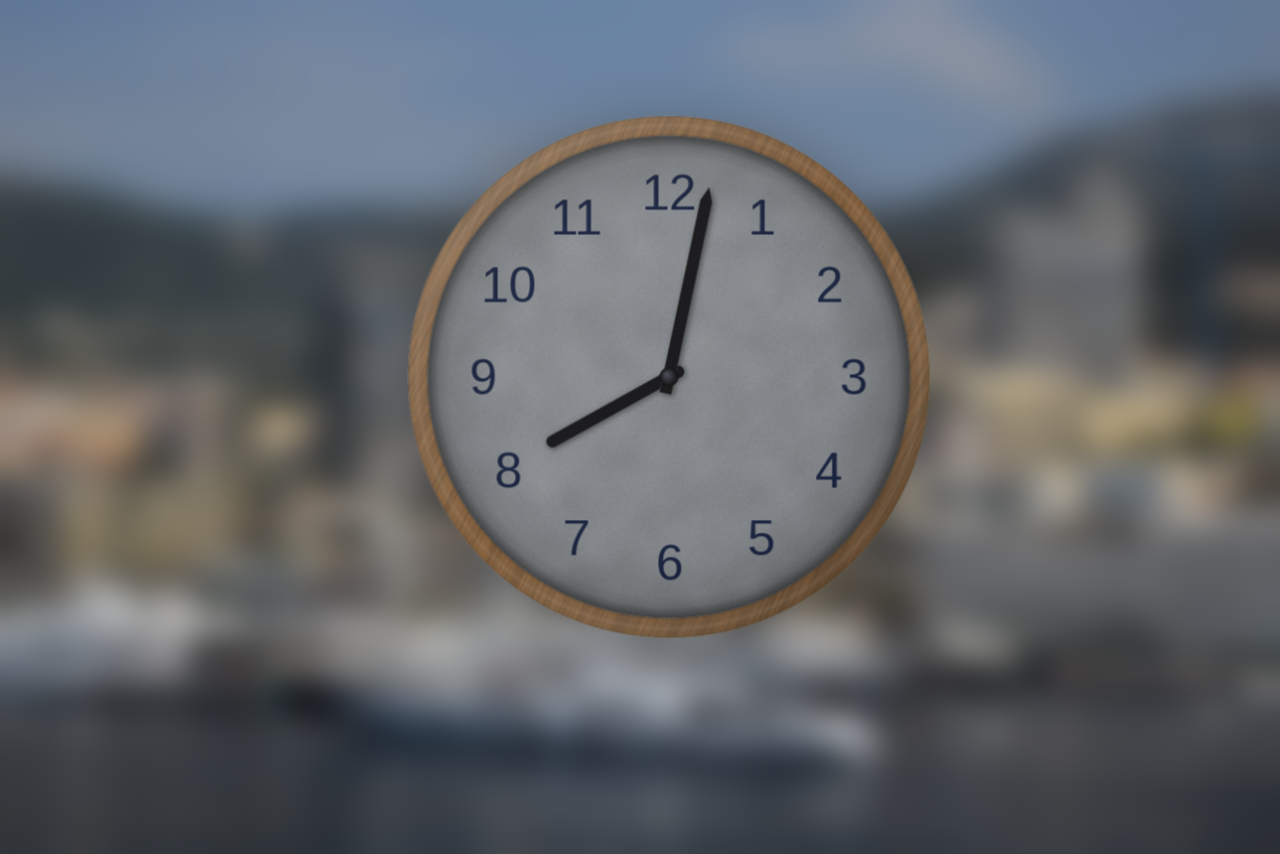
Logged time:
h=8 m=2
